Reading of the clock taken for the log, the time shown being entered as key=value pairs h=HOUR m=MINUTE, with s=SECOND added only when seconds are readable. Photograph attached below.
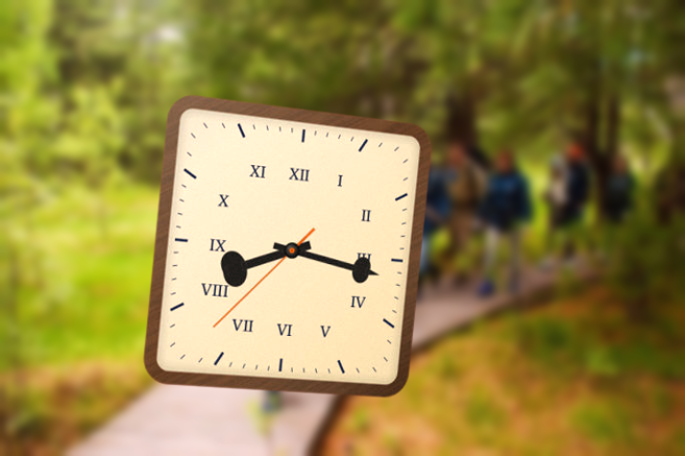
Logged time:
h=8 m=16 s=37
